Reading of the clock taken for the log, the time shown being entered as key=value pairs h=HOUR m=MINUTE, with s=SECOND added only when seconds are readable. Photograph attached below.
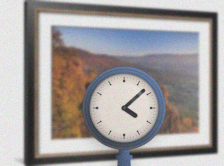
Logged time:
h=4 m=8
